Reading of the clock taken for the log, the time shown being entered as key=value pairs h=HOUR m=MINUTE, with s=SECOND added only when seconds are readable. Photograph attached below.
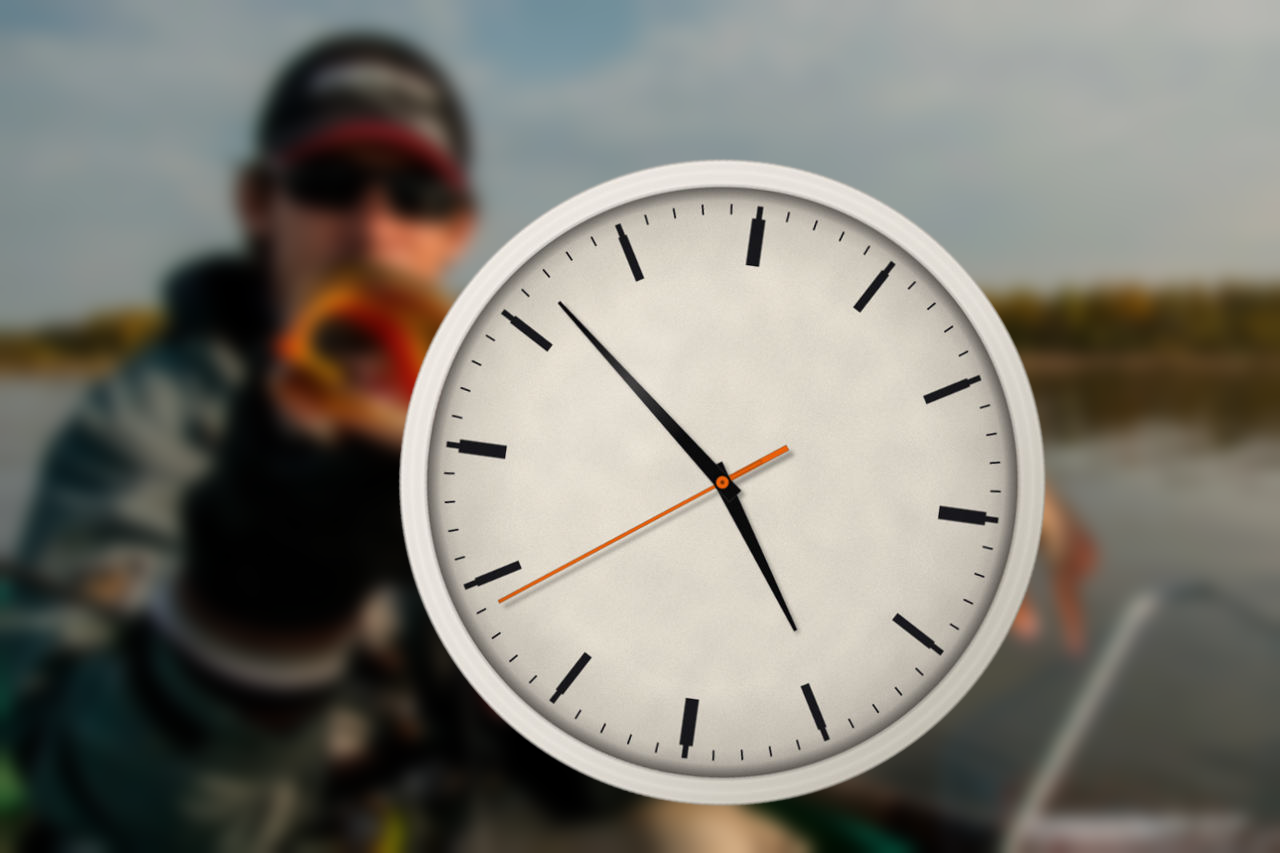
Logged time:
h=4 m=51 s=39
